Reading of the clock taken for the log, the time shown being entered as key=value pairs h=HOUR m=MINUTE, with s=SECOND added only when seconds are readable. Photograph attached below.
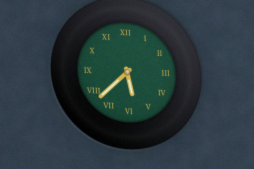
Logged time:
h=5 m=38
